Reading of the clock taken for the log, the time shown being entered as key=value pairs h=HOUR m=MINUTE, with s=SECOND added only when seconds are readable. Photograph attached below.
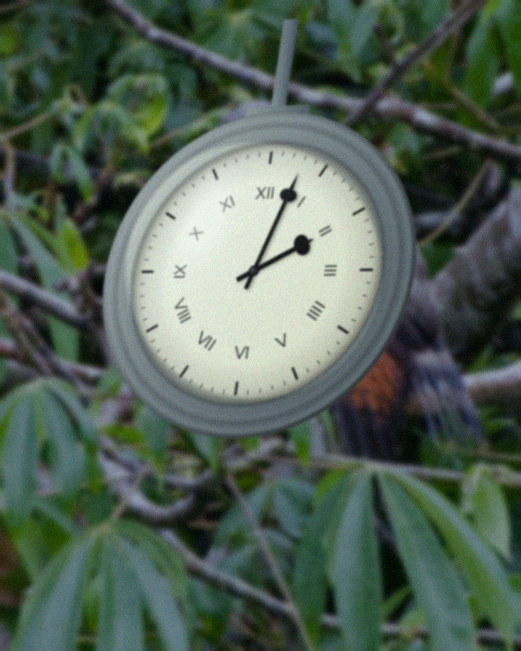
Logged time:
h=2 m=3
